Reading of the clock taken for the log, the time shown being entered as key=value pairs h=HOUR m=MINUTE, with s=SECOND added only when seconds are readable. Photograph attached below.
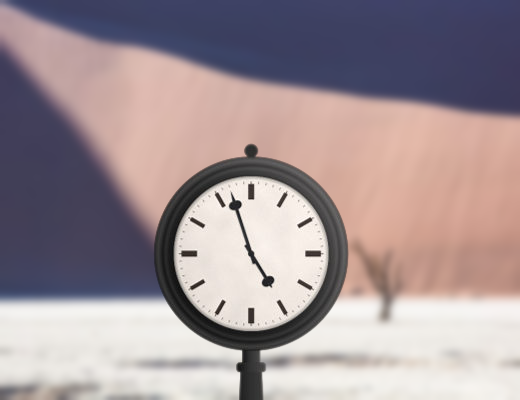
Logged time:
h=4 m=57
